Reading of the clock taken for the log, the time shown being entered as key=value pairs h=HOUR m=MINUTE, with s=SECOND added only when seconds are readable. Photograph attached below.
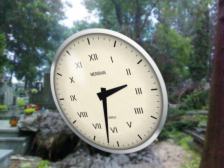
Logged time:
h=2 m=32
